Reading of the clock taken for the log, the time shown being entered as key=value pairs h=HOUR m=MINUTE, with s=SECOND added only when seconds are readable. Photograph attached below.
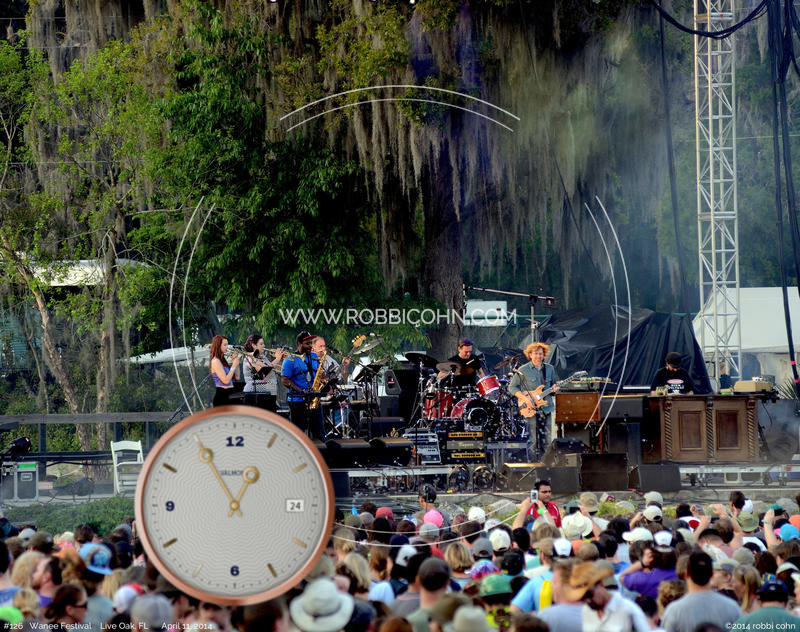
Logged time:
h=12 m=55
